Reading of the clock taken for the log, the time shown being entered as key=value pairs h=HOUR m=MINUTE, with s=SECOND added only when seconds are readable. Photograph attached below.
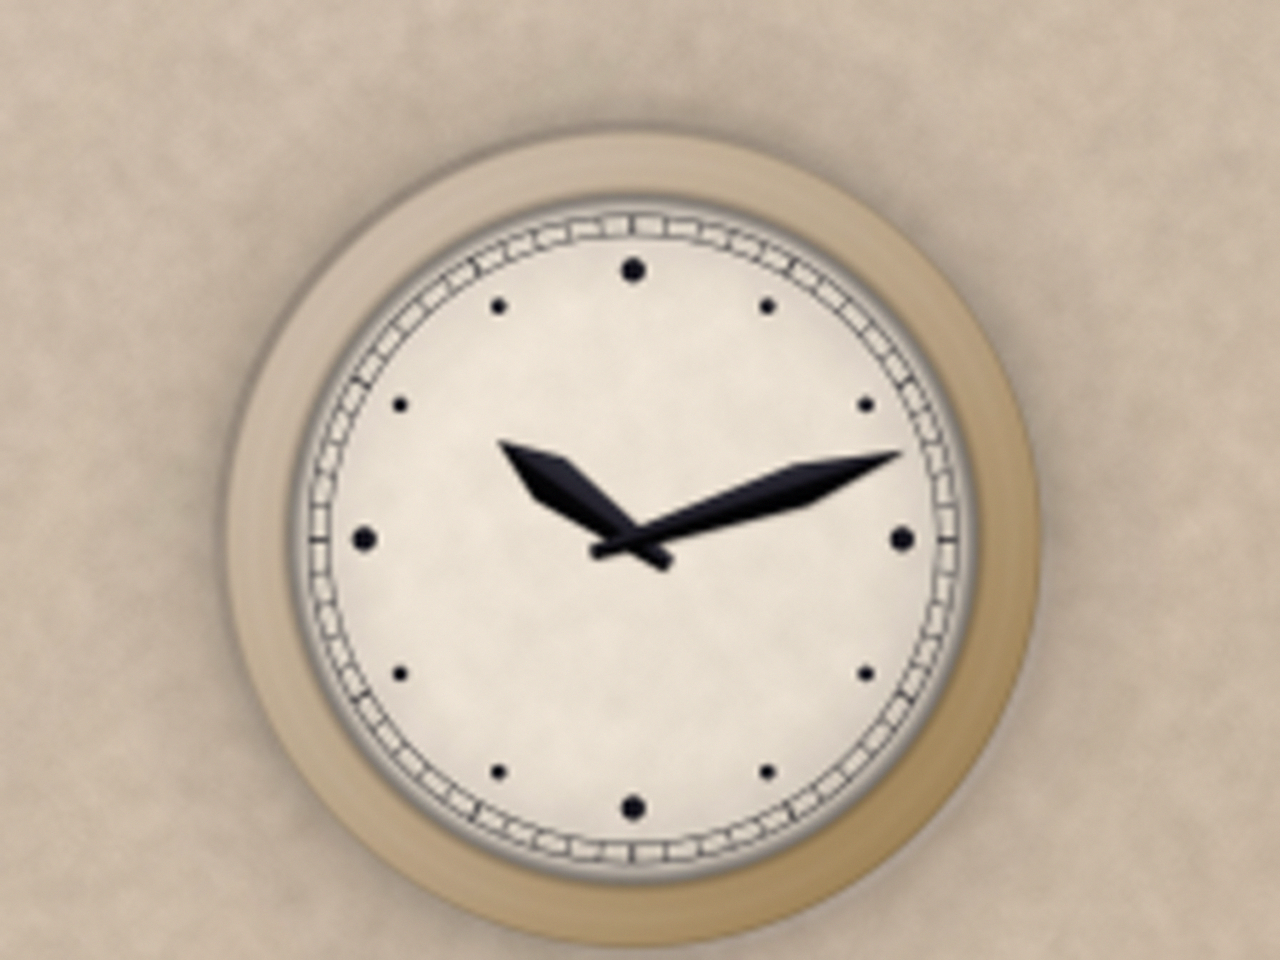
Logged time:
h=10 m=12
